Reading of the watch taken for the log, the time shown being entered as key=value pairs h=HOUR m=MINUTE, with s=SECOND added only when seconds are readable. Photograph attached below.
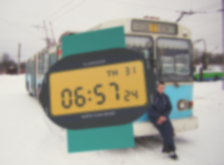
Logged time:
h=6 m=57
